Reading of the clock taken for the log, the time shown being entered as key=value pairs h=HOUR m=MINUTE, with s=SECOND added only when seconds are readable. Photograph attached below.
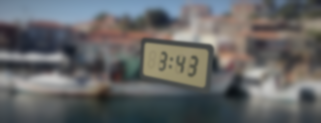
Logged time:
h=3 m=43
